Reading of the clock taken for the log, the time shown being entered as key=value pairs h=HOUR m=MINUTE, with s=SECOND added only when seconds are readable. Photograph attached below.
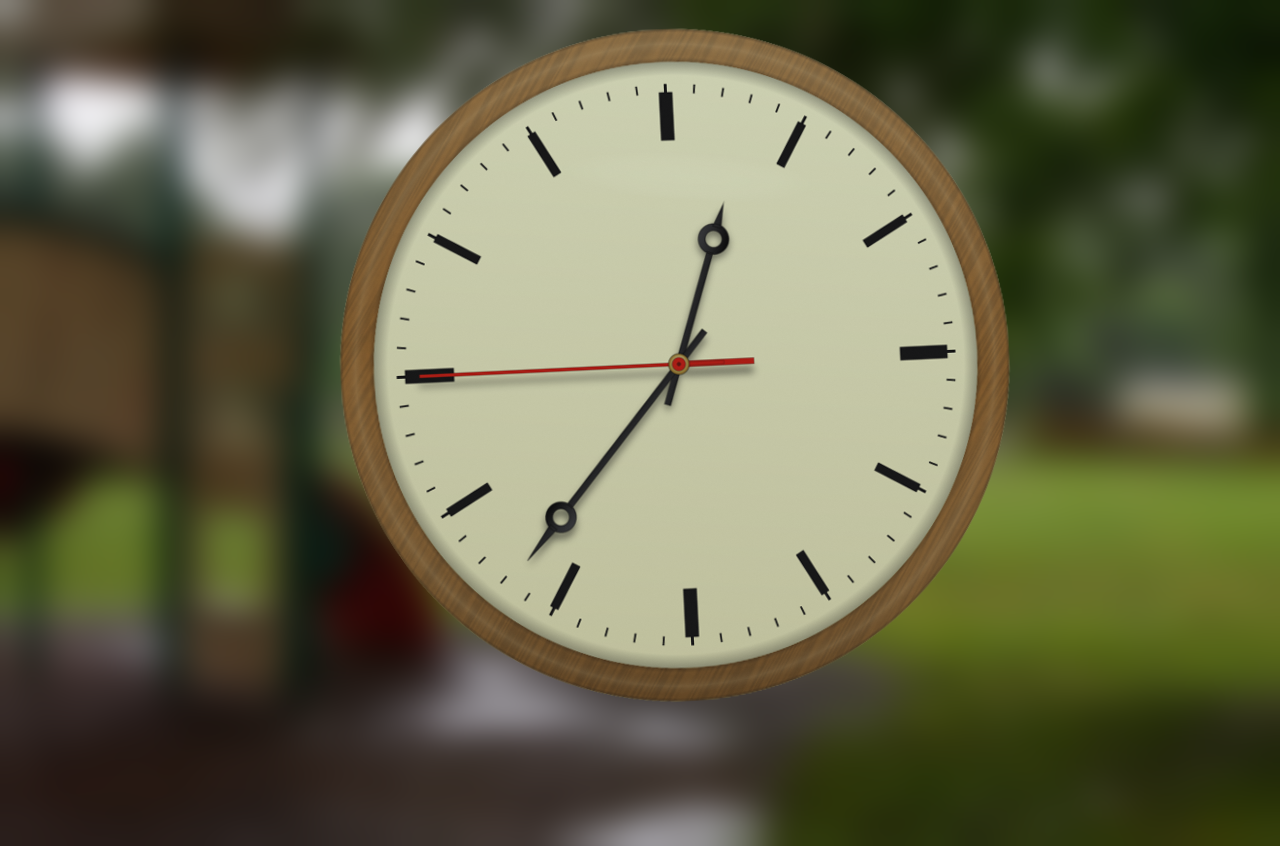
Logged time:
h=12 m=36 s=45
